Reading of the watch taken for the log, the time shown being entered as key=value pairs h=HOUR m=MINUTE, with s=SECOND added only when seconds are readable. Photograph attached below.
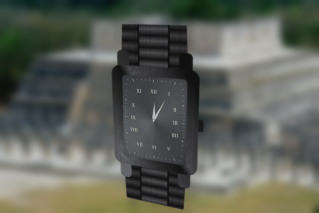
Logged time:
h=12 m=5
